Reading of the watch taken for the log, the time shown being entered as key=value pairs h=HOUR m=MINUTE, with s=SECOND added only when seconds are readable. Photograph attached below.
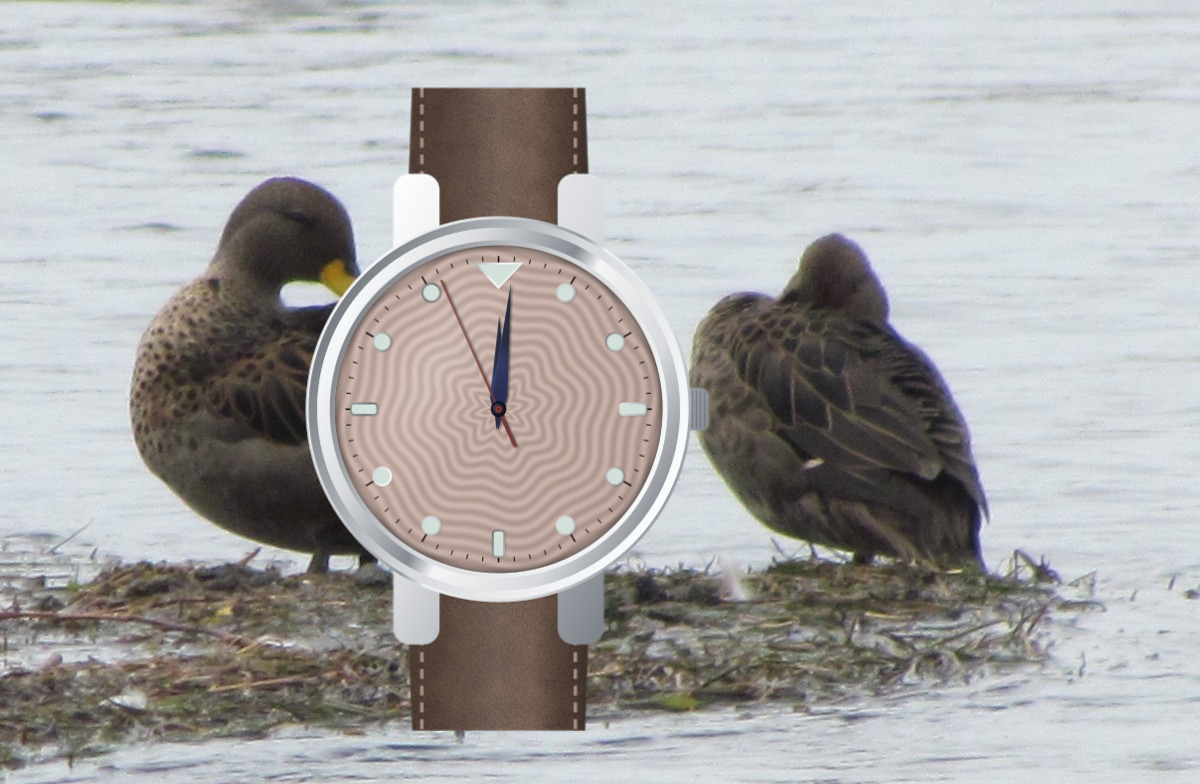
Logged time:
h=12 m=0 s=56
